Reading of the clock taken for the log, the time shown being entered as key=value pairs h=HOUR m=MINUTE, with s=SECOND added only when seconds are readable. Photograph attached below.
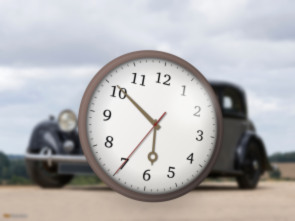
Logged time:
h=5 m=50 s=35
